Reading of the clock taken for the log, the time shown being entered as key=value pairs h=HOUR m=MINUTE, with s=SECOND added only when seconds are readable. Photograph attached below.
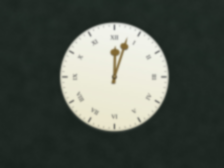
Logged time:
h=12 m=3
